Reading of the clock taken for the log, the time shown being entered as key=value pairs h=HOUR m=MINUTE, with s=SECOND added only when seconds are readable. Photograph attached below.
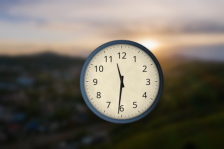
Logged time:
h=11 m=31
